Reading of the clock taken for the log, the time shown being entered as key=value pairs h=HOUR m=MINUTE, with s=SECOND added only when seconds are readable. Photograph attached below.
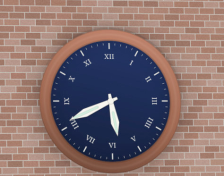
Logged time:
h=5 m=41
